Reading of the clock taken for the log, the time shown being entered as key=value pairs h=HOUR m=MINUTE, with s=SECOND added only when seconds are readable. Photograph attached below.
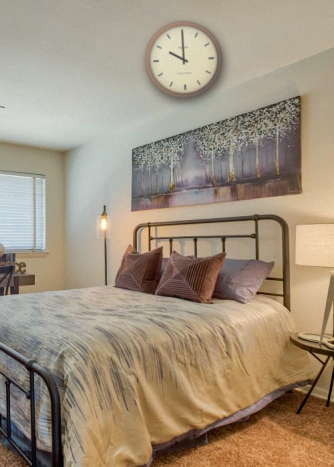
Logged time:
h=10 m=0
